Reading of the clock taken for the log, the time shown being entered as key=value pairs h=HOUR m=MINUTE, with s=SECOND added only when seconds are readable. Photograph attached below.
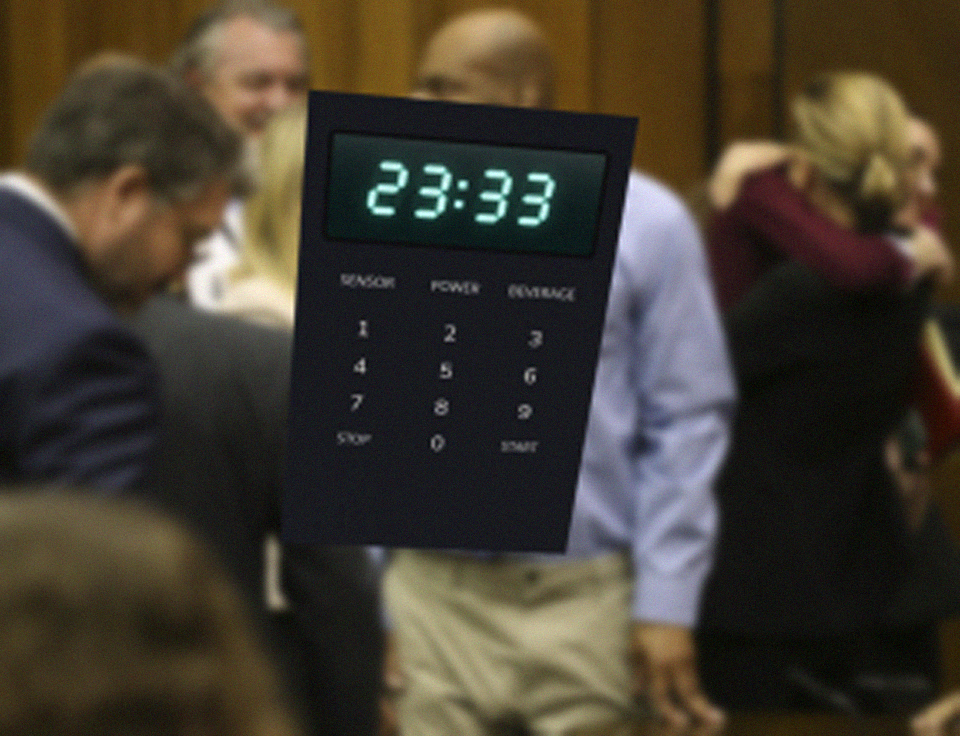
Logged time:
h=23 m=33
